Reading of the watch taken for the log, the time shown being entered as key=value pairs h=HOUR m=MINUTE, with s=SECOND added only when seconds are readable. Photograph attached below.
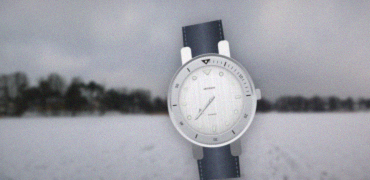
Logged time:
h=7 m=38
